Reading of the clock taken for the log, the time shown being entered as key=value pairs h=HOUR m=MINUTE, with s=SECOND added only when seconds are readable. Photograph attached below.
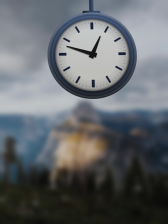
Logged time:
h=12 m=48
